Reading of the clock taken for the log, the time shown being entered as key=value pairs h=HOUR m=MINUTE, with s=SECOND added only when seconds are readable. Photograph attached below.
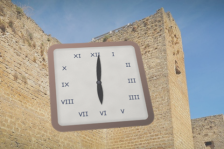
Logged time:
h=6 m=1
